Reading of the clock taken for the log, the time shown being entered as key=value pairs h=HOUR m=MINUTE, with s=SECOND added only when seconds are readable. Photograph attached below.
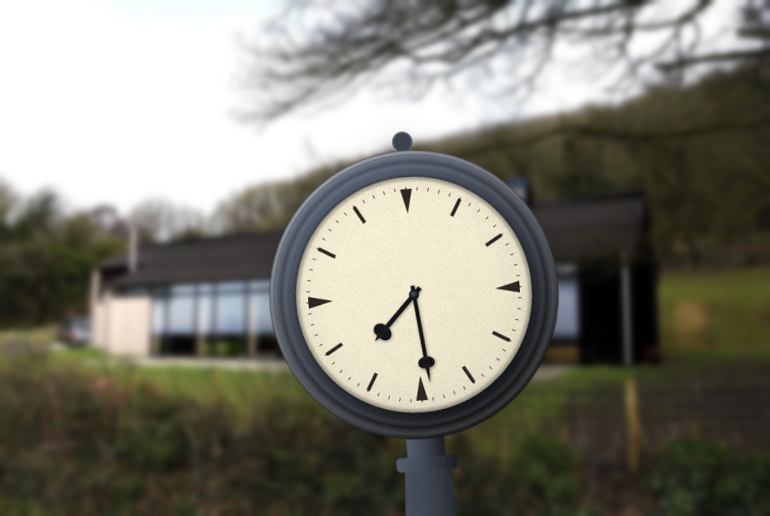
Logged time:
h=7 m=29
